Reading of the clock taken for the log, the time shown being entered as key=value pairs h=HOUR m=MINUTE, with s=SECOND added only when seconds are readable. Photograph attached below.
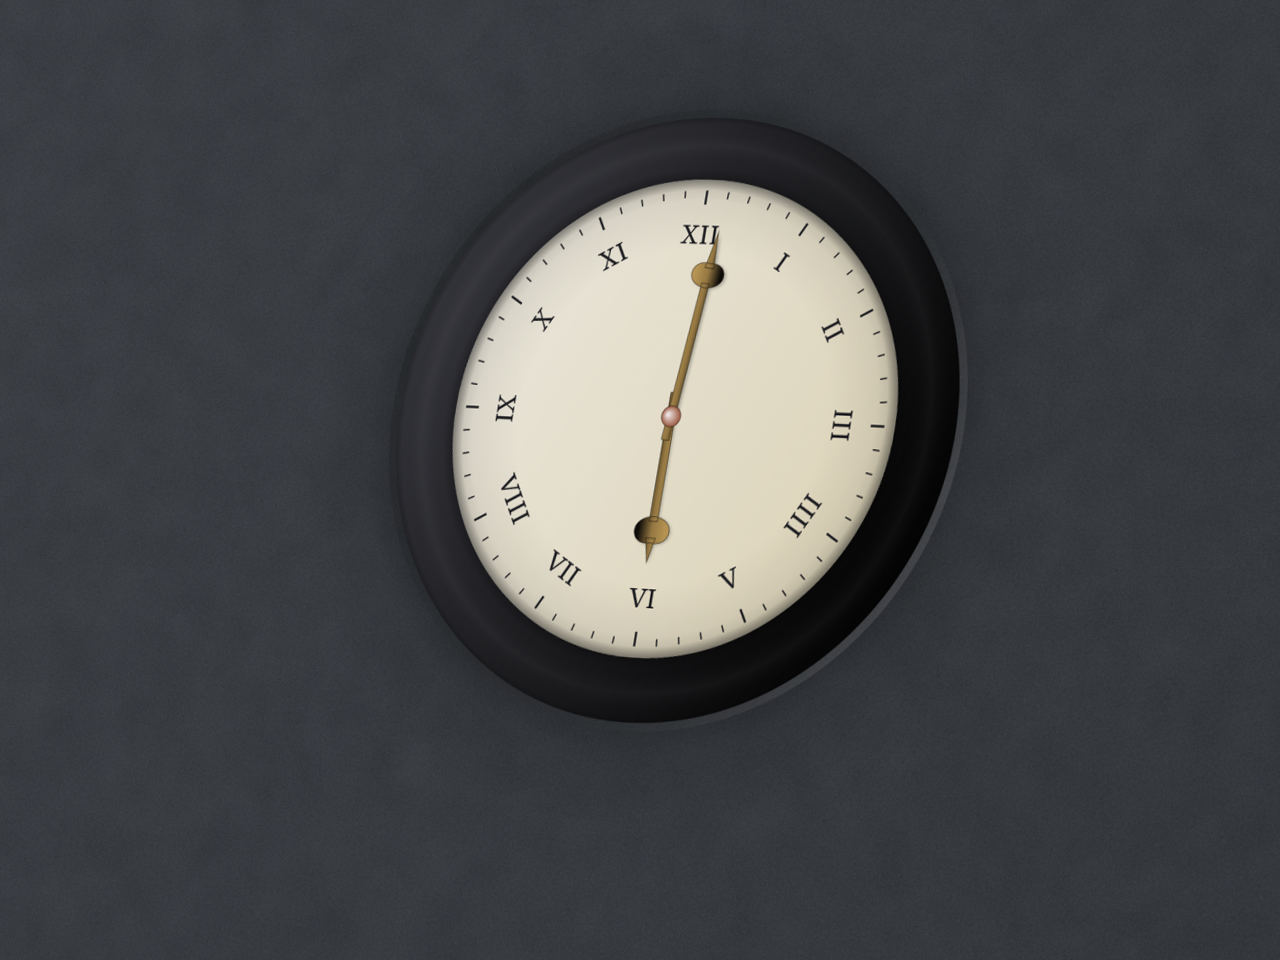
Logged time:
h=6 m=1
